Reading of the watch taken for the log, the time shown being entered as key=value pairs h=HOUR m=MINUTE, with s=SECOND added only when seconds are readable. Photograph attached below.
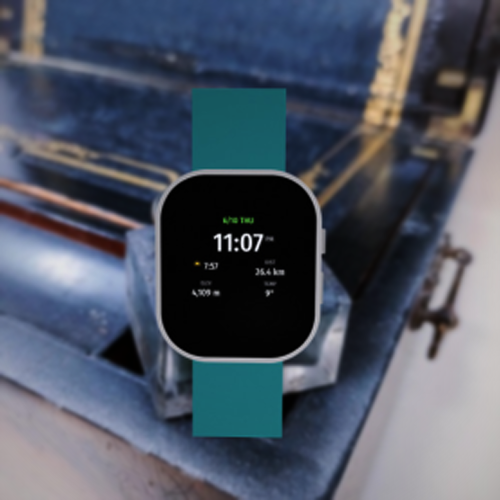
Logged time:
h=11 m=7
